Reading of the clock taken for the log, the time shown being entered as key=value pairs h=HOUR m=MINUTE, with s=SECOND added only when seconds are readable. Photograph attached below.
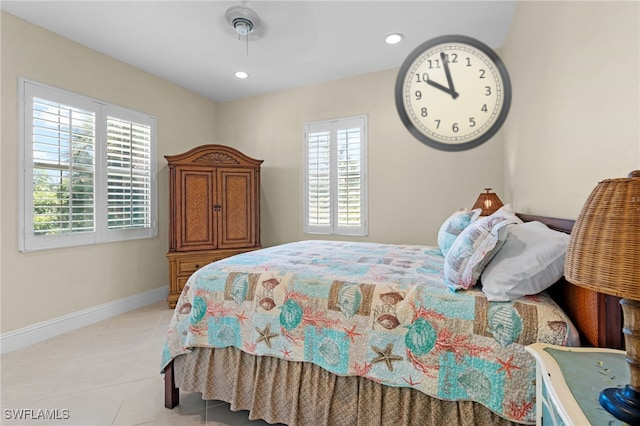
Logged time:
h=9 m=58
